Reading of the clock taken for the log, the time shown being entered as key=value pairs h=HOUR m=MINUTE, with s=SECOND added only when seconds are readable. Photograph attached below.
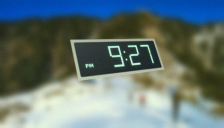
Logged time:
h=9 m=27
